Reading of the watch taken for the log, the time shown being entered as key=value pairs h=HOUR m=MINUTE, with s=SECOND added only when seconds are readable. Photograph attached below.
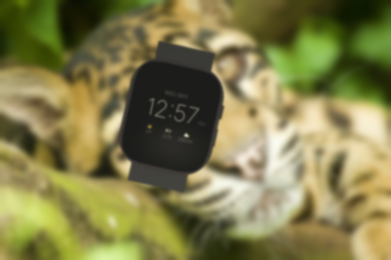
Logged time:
h=12 m=57
